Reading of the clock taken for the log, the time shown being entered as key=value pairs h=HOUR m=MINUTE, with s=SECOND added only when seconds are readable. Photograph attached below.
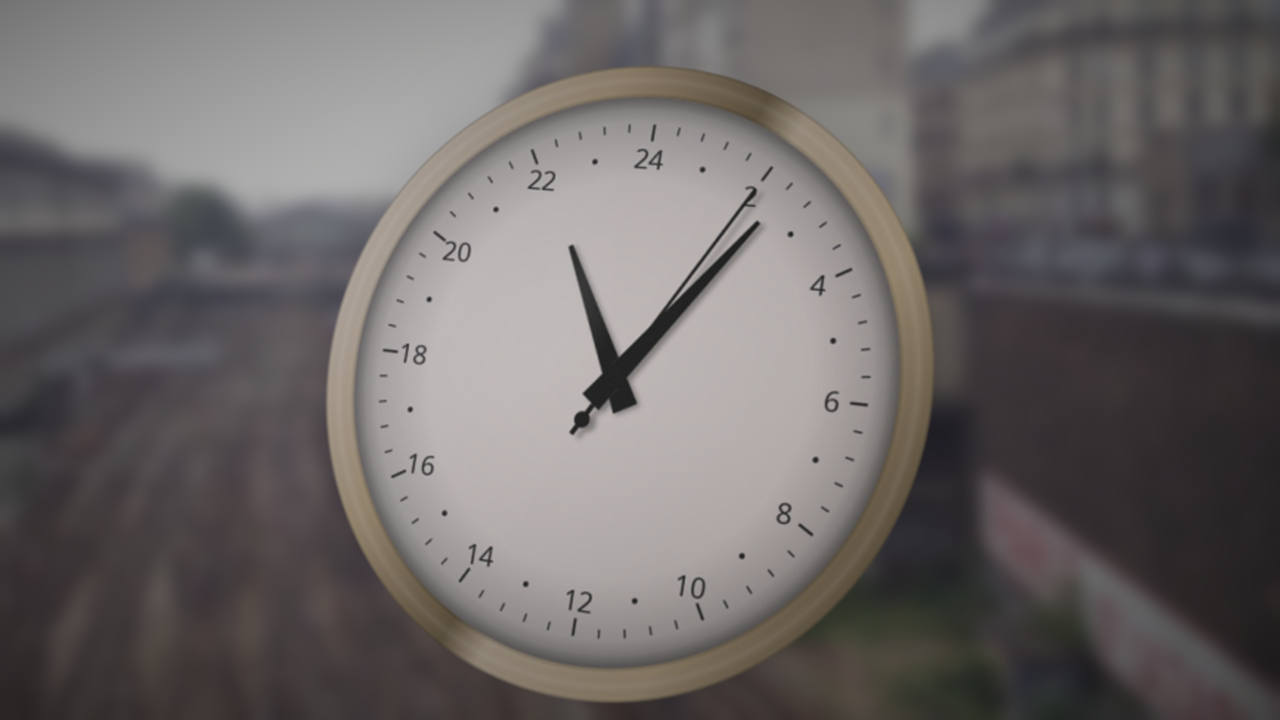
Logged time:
h=22 m=6 s=5
